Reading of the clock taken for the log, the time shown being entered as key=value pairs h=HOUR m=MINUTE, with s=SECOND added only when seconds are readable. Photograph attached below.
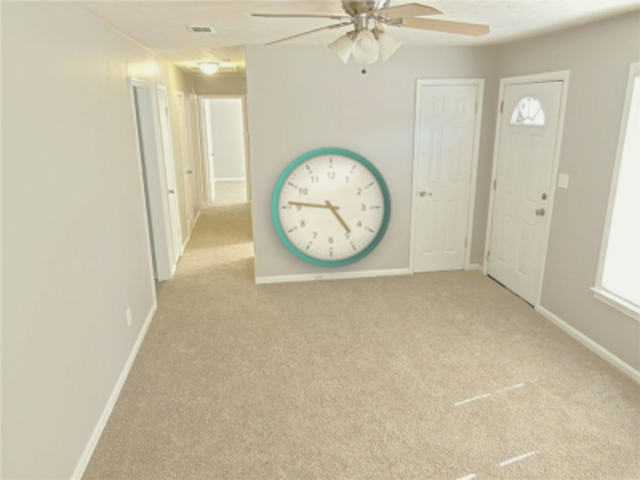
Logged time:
h=4 m=46
